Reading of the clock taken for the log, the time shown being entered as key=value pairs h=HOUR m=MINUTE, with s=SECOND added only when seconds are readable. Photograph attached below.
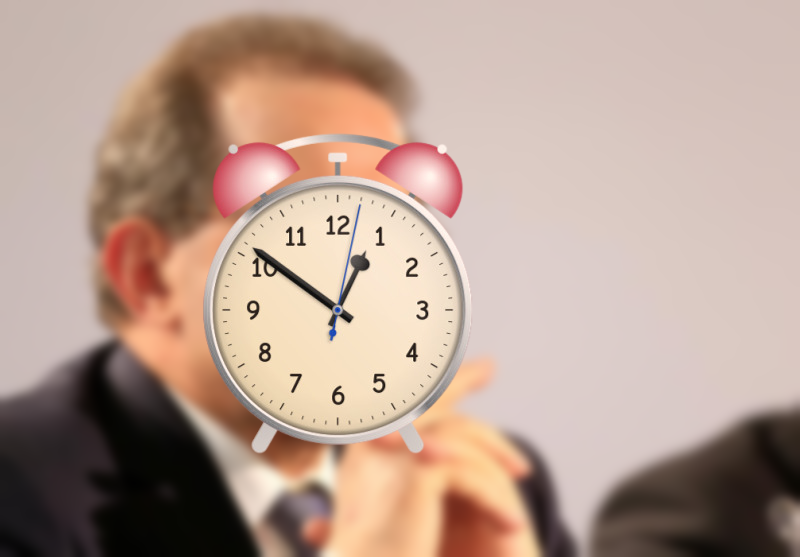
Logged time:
h=12 m=51 s=2
